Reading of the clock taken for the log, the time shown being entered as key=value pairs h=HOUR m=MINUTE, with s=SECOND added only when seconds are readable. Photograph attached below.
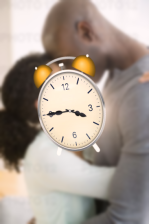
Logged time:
h=3 m=45
